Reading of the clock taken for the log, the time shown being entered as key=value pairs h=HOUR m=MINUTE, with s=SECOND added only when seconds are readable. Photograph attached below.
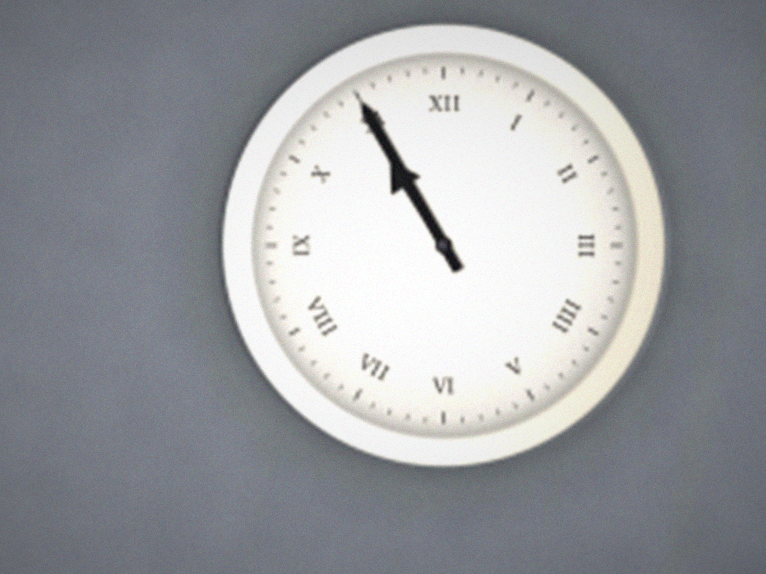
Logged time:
h=10 m=55
